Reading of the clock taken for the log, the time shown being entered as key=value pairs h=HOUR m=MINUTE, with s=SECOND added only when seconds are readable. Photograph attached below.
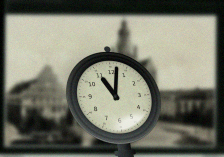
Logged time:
h=11 m=2
